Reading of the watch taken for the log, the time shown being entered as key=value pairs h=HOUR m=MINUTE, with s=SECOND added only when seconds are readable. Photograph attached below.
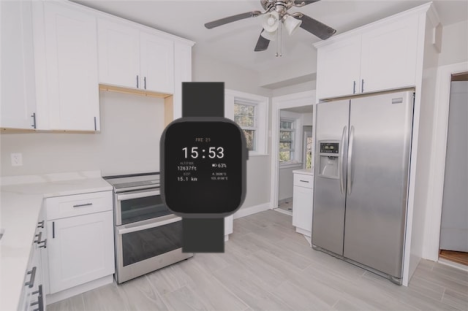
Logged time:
h=15 m=53
